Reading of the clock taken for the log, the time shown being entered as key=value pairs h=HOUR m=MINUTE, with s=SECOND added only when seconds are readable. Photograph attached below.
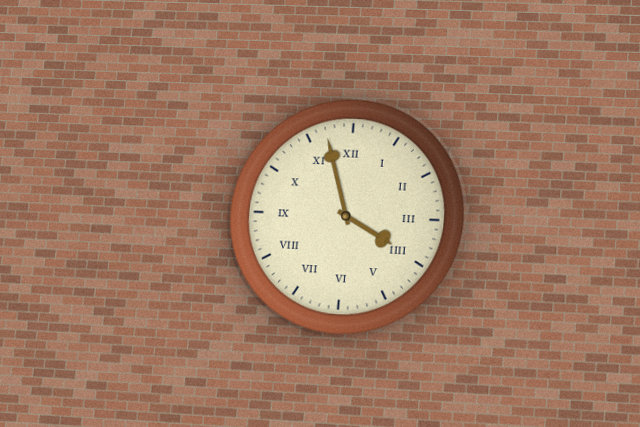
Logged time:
h=3 m=57
